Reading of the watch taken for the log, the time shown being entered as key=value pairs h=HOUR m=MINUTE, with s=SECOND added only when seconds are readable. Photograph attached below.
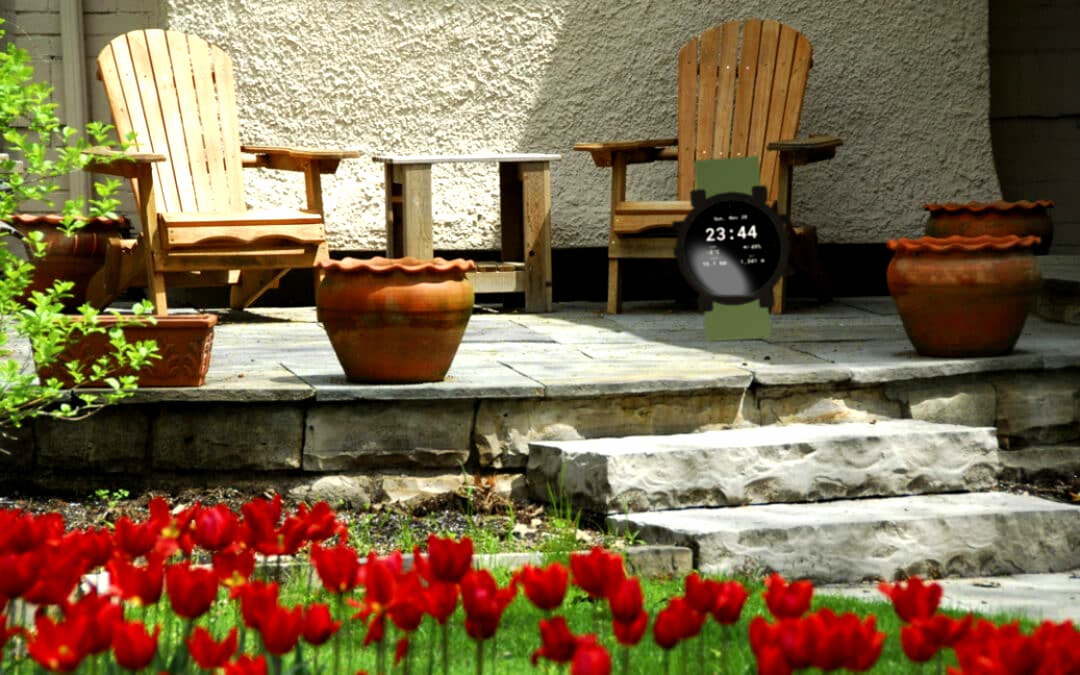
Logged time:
h=23 m=44
